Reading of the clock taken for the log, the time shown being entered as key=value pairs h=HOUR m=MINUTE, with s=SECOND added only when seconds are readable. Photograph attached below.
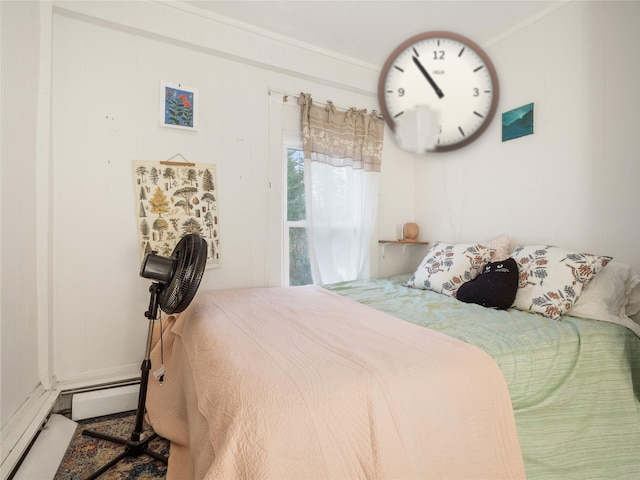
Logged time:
h=10 m=54
